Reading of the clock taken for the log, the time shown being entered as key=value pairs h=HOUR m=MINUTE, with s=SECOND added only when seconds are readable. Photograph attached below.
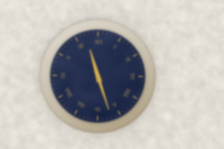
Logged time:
h=11 m=27
